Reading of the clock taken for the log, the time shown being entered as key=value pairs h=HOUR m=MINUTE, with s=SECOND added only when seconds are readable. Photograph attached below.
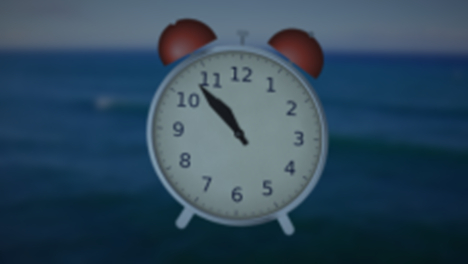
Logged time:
h=10 m=53
